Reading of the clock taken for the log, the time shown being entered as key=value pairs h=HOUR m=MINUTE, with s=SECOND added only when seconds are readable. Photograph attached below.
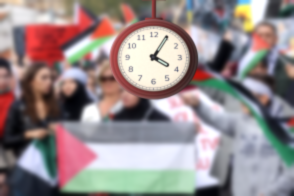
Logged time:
h=4 m=5
